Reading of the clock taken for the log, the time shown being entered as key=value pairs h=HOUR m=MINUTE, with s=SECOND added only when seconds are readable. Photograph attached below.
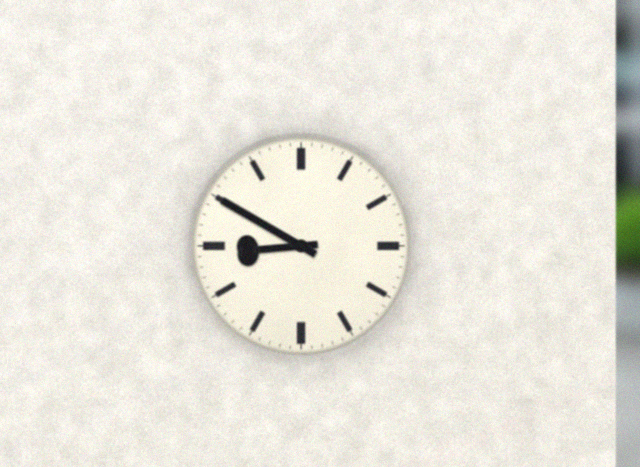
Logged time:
h=8 m=50
